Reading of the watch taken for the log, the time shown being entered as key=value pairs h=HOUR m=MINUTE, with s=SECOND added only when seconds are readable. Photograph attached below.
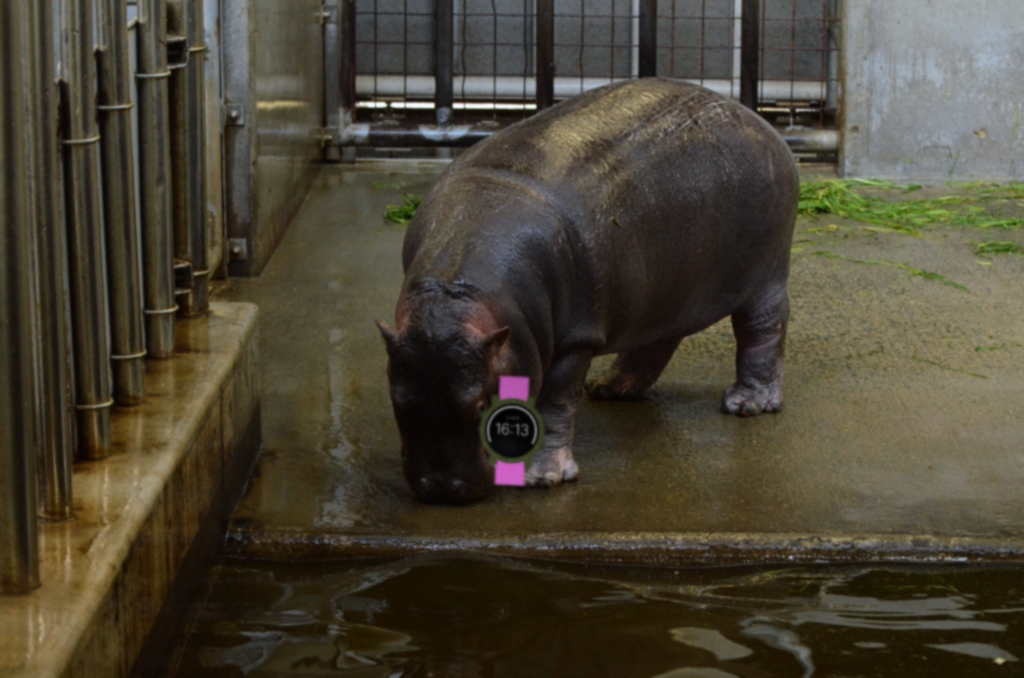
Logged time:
h=16 m=13
